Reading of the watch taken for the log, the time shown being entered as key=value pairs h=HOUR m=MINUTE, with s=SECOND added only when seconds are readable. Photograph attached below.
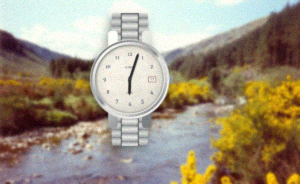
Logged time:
h=6 m=3
